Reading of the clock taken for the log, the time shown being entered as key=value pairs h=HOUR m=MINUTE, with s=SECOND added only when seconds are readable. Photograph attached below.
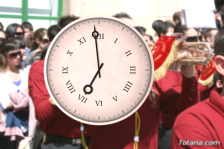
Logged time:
h=6 m=59
